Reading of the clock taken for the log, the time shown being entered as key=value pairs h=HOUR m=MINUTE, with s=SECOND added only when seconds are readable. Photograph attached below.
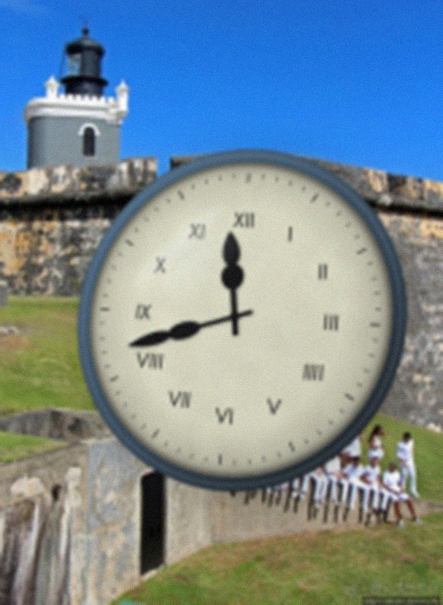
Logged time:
h=11 m=42
